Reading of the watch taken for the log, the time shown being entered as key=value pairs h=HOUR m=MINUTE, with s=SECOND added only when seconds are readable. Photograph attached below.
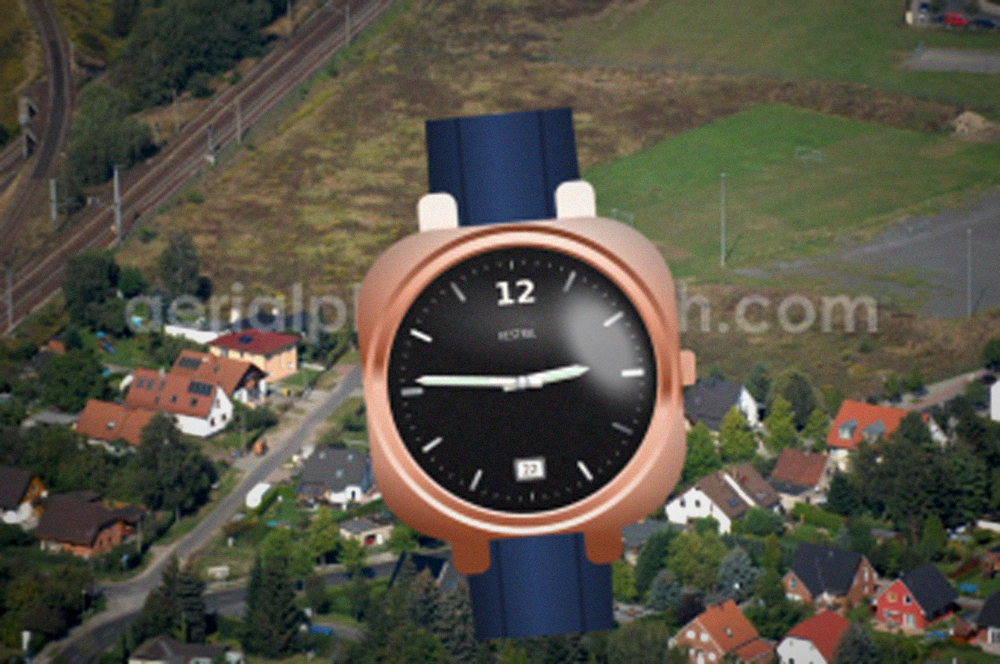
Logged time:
h=2 m=46
